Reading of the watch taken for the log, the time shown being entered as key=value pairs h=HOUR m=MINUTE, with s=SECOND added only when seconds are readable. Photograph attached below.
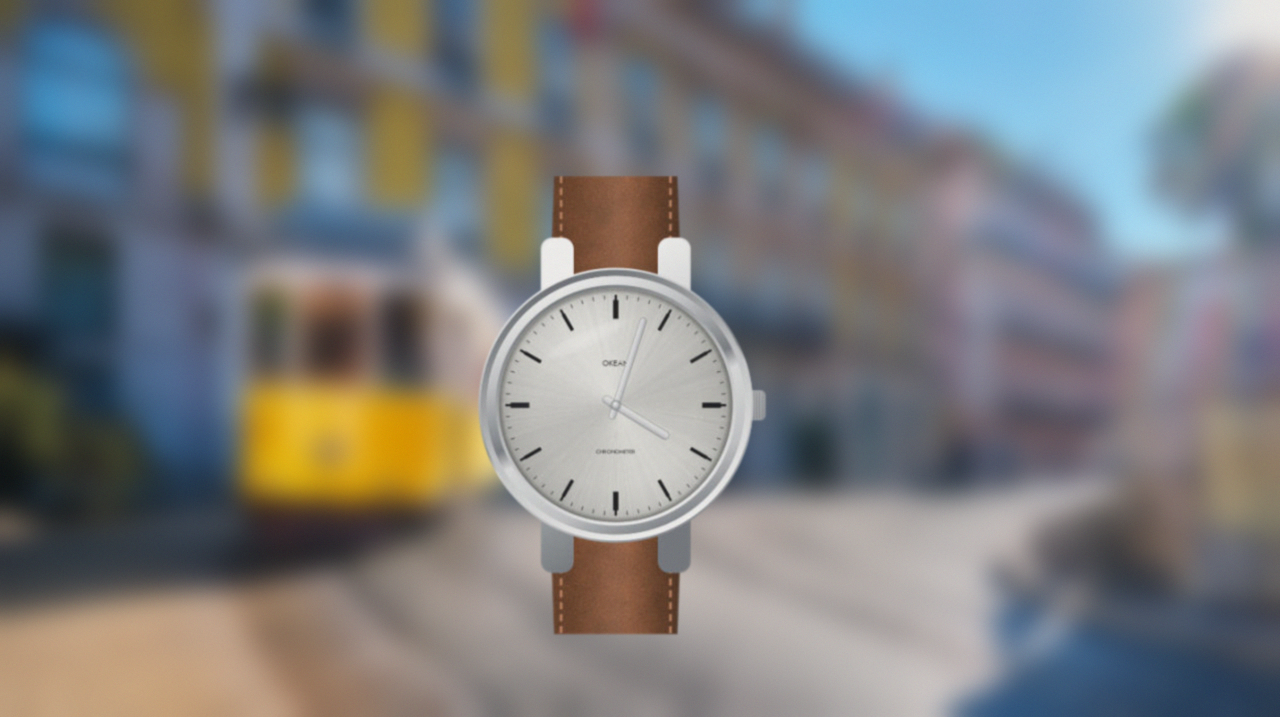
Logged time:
h=4 m=3
